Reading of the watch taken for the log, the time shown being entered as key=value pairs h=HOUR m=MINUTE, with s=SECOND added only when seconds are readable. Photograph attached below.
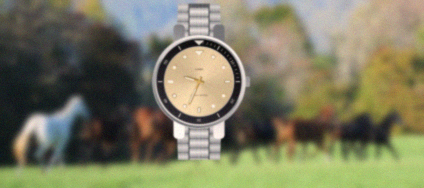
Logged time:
h=9 m=34
